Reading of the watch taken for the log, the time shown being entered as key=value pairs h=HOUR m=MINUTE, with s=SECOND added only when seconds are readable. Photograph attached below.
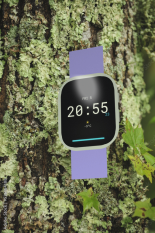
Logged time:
h=20 m=55
